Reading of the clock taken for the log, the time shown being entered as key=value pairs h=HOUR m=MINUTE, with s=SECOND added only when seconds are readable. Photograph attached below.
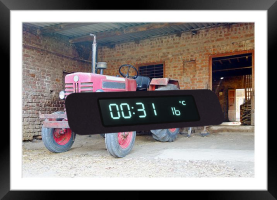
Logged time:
h=0 m=31
